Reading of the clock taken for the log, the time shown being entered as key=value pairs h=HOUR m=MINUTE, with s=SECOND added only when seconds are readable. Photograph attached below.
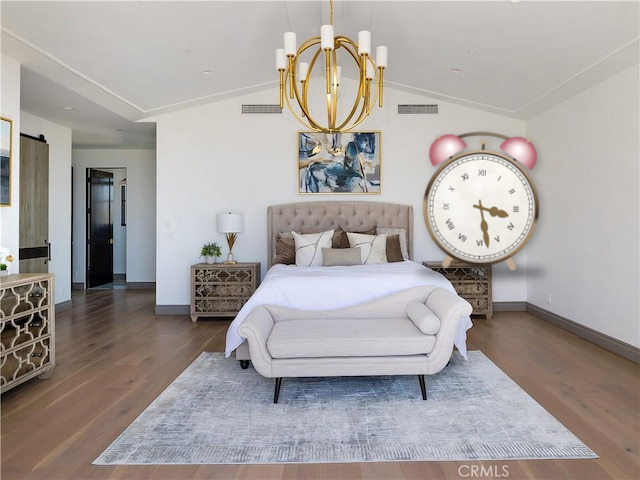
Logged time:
h=3 m=28
